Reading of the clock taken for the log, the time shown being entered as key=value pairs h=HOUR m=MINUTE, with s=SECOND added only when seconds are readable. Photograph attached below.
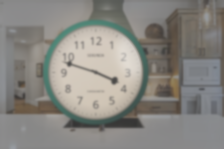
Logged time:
h=3 m=48
